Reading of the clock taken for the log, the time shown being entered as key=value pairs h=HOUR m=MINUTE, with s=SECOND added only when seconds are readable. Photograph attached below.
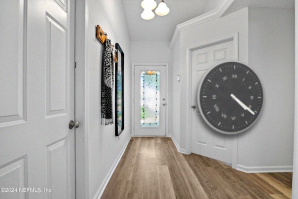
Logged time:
h=4 m=21
